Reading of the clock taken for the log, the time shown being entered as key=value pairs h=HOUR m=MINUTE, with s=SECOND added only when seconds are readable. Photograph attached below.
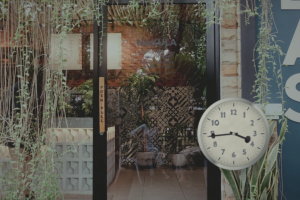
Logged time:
h=3 m=44
